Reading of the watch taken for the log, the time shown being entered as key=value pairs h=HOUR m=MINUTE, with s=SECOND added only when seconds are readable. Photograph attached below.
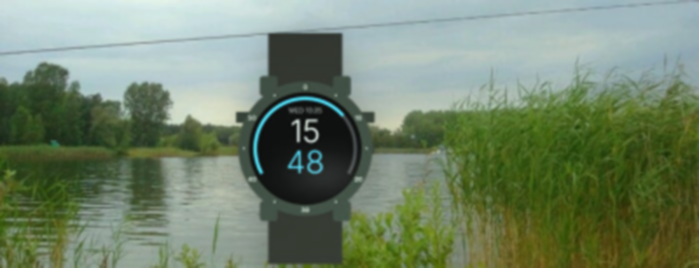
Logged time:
h=15 m=48
